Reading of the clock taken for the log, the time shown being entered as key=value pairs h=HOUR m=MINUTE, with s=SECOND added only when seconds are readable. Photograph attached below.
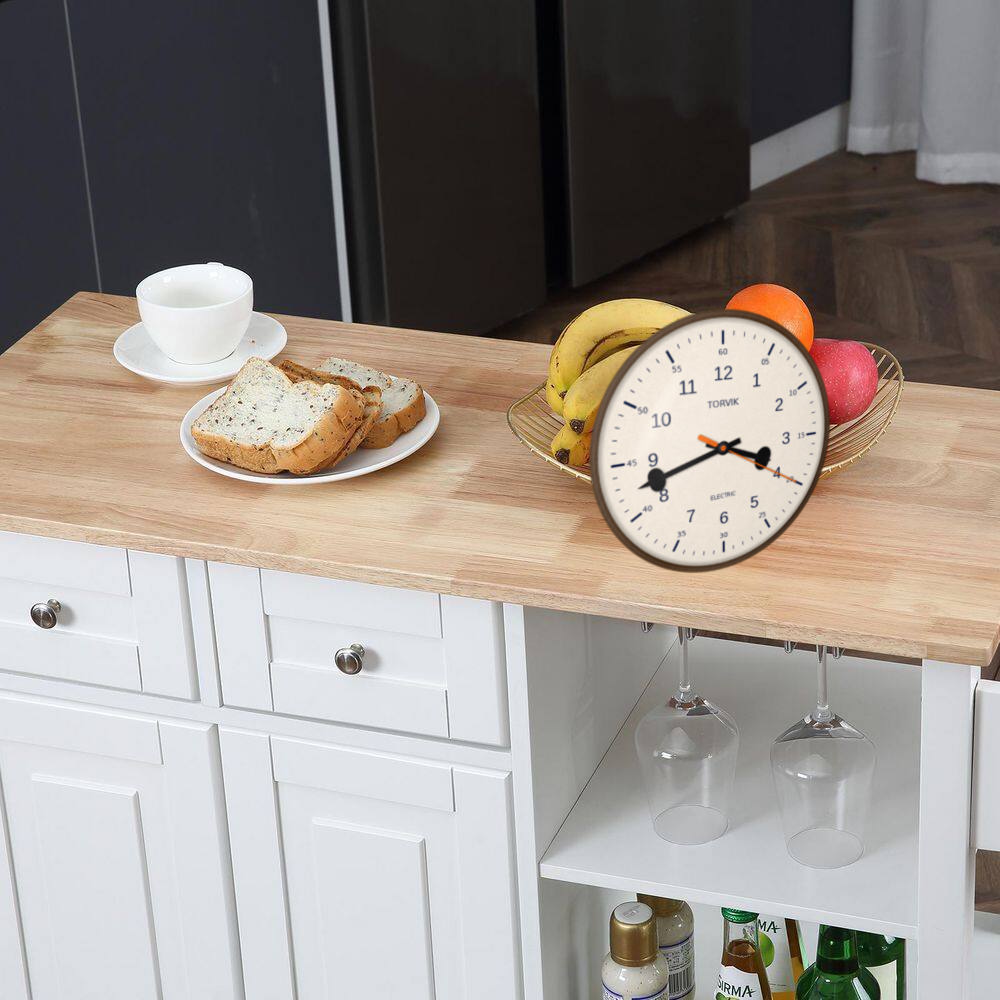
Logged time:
h=3 m=42 s=20
